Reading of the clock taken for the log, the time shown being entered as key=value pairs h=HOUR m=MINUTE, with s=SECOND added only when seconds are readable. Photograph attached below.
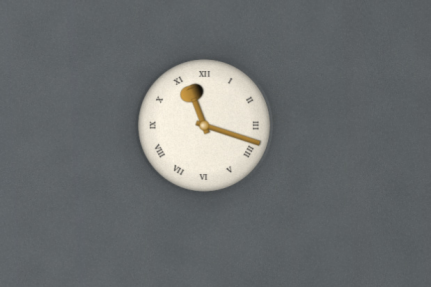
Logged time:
h=11 m=18
